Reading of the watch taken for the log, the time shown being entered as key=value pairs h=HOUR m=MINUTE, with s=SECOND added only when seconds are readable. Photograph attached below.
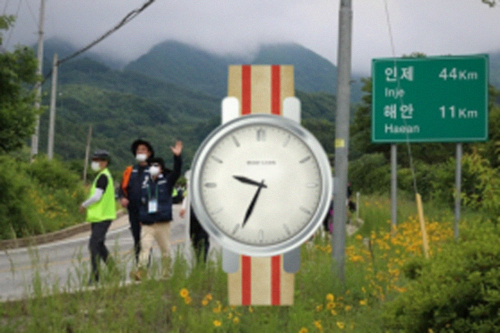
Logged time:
h=9 m=34
